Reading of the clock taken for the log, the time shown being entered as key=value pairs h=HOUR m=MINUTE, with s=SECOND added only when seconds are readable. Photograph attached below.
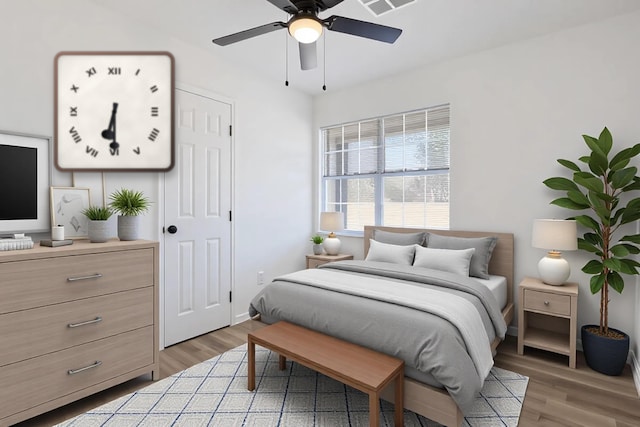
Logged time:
h=6 m=30
